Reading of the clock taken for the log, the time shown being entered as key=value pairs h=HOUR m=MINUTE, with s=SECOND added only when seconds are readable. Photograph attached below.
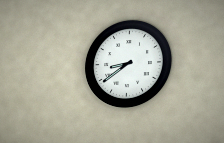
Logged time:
h=8 m=39
